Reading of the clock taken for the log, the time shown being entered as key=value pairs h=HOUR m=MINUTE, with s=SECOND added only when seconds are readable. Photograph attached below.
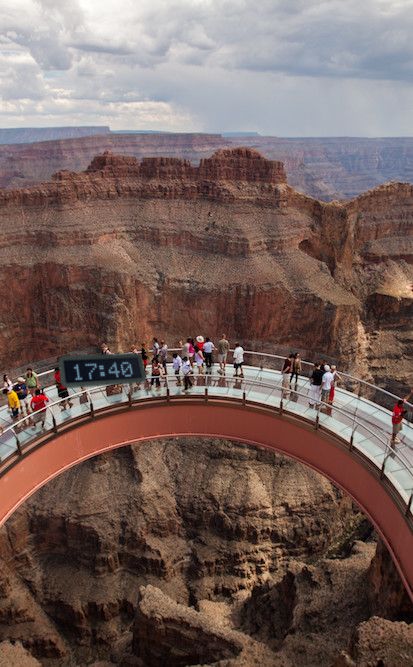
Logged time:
h=17 m=40
